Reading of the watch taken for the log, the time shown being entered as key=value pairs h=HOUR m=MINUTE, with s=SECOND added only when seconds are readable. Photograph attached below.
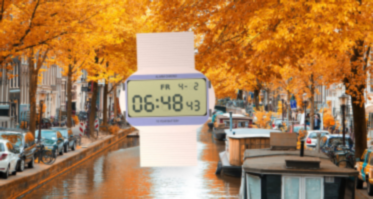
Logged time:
h=6 m=48 s=43
